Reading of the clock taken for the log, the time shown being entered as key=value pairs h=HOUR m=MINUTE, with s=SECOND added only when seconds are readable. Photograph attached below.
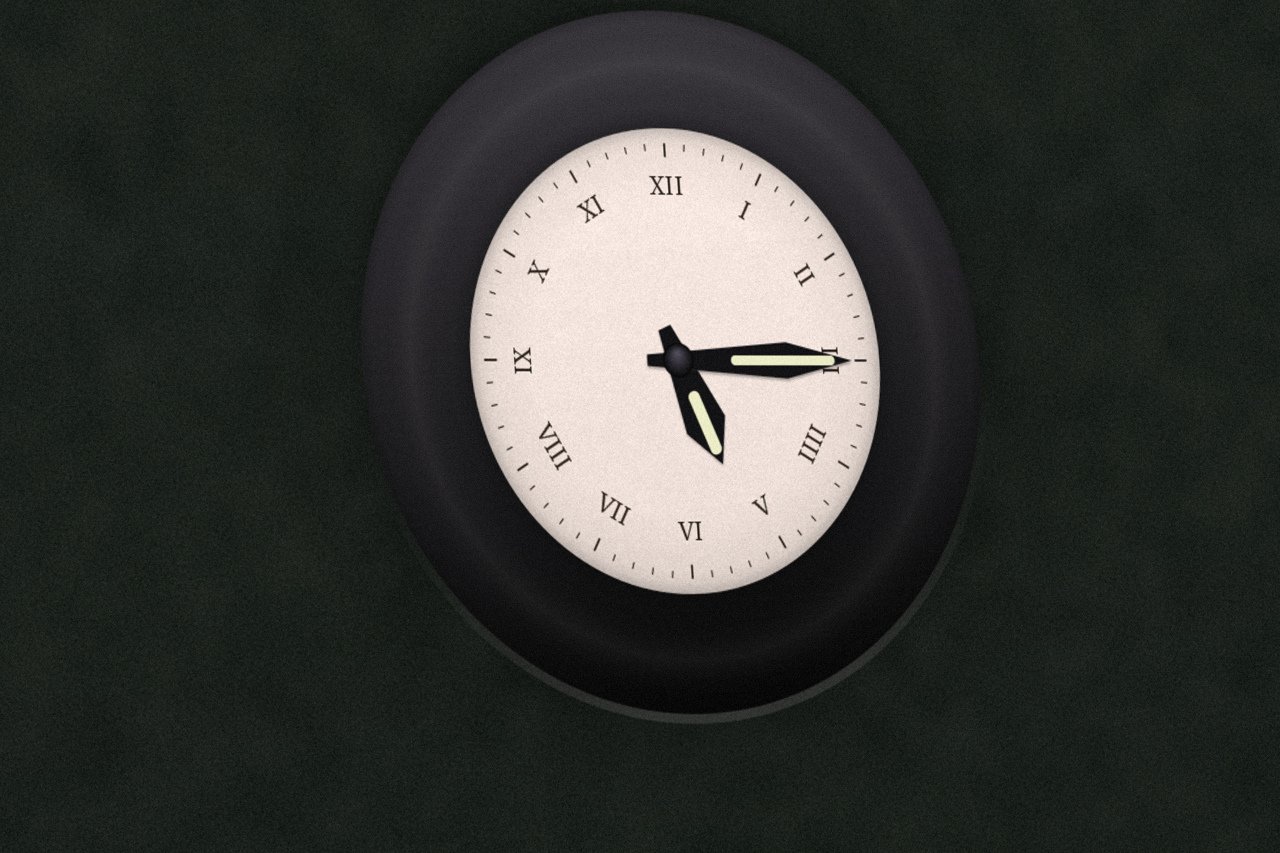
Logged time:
h=5 m=15
